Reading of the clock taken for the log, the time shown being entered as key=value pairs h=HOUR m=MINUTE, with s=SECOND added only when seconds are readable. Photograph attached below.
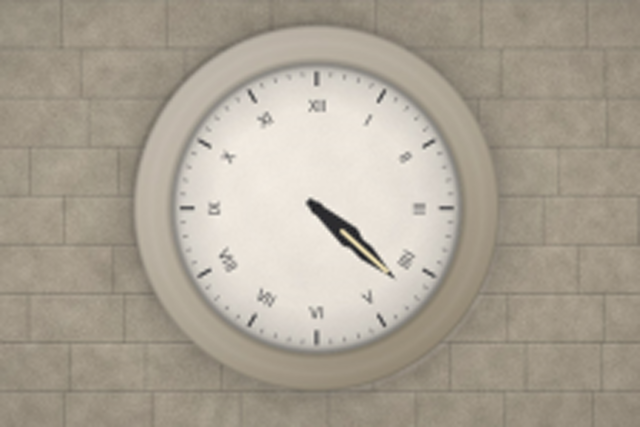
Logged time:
h=4 m=22
